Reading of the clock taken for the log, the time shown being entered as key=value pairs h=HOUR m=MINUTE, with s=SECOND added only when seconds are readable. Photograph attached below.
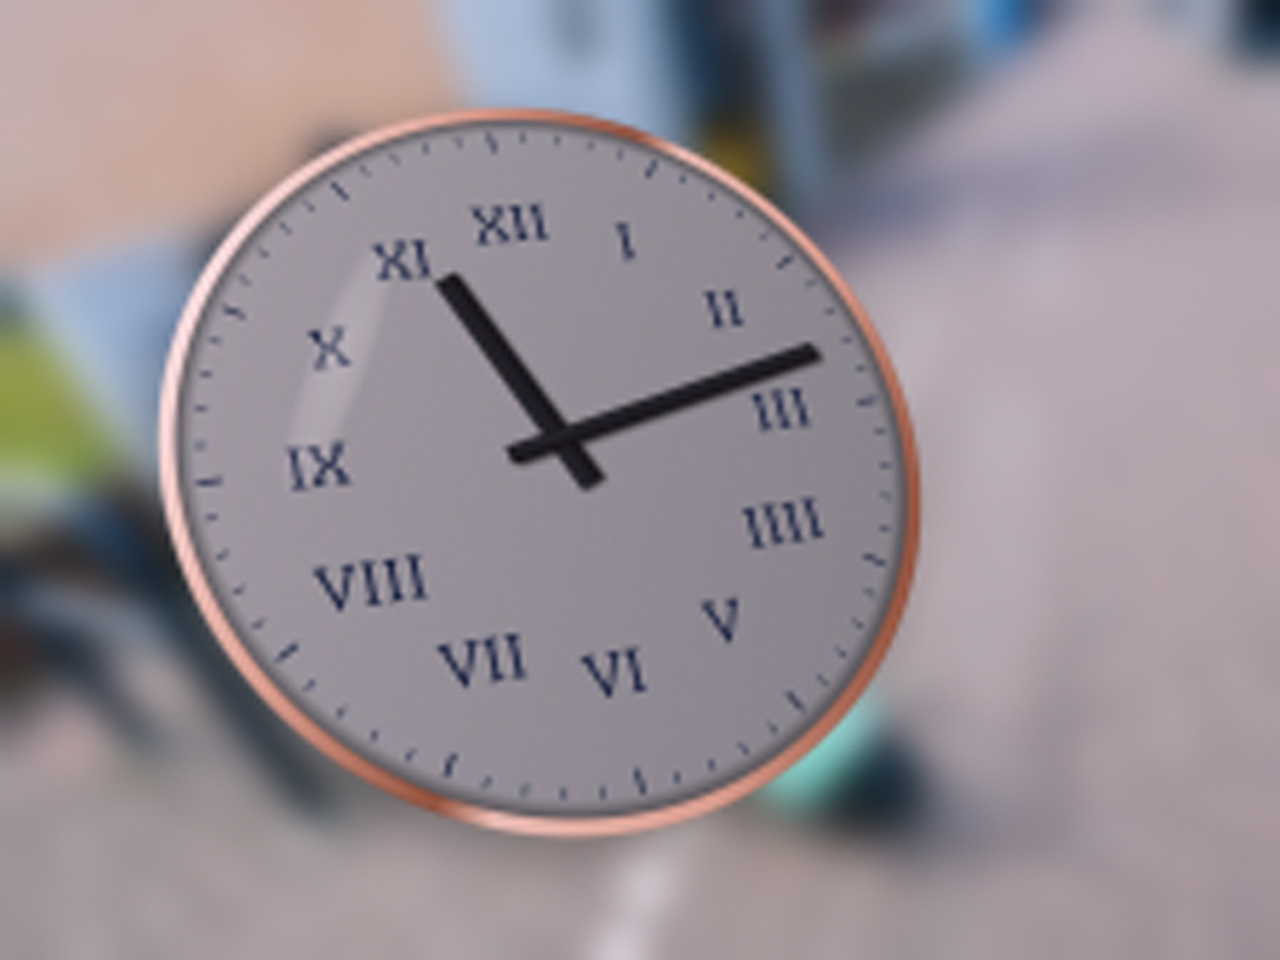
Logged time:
h=11 m=13
